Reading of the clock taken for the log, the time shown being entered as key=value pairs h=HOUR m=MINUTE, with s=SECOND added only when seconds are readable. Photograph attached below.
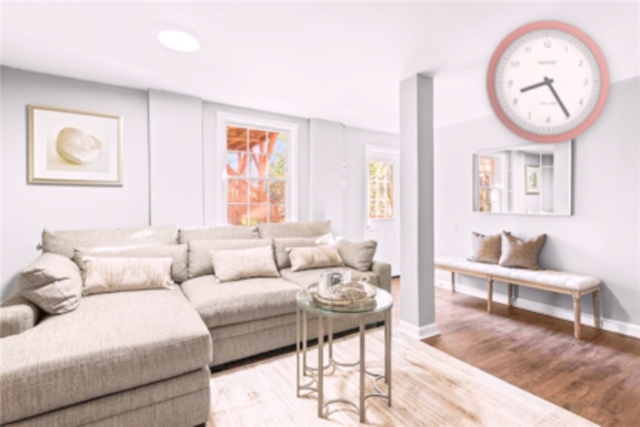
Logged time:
h=8 m=25
